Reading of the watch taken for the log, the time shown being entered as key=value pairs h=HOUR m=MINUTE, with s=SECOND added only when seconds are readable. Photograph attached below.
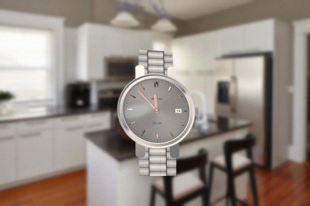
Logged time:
h=11 m=53
